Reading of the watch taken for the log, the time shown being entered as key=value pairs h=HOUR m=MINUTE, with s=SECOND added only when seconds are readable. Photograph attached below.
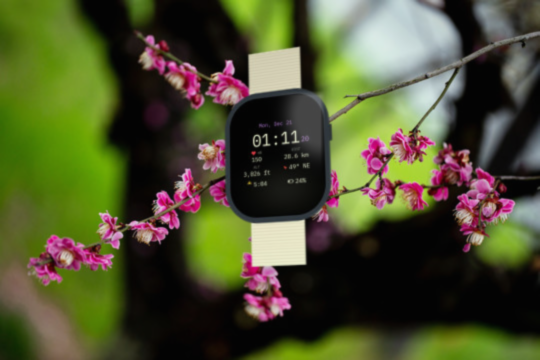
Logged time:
h=1 m=11
